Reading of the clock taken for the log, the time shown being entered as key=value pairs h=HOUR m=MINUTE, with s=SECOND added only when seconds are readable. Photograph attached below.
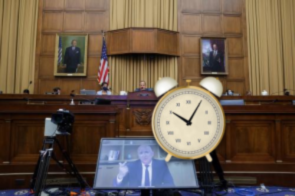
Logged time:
h=10 m=5
